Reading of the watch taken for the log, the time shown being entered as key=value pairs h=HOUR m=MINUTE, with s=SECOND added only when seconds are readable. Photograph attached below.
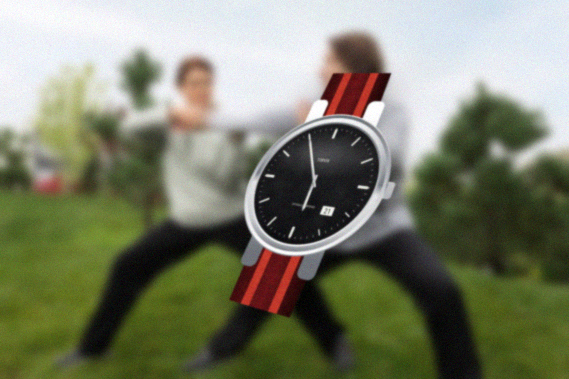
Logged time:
h=5 m=55
